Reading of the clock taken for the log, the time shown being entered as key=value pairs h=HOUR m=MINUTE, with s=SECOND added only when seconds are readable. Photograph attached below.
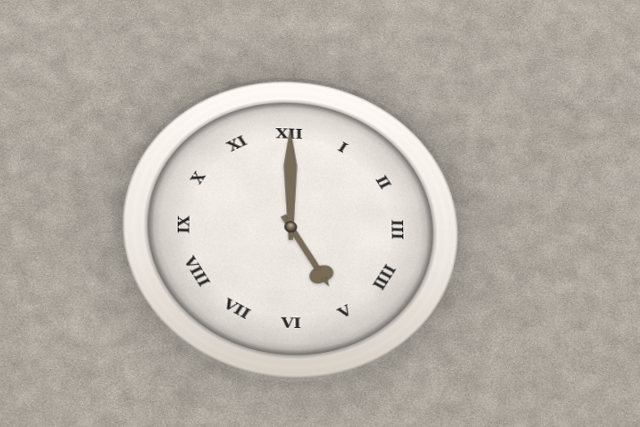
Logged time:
h=5 m=0
